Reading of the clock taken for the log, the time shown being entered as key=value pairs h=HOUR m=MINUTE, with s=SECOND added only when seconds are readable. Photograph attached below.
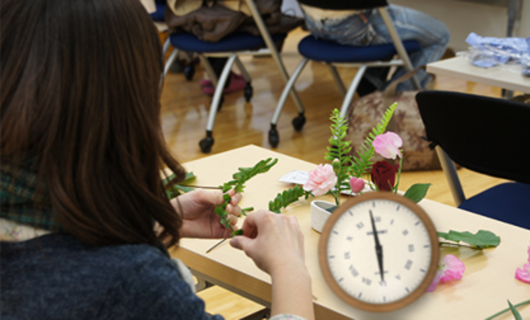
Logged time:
h=5 m=59
